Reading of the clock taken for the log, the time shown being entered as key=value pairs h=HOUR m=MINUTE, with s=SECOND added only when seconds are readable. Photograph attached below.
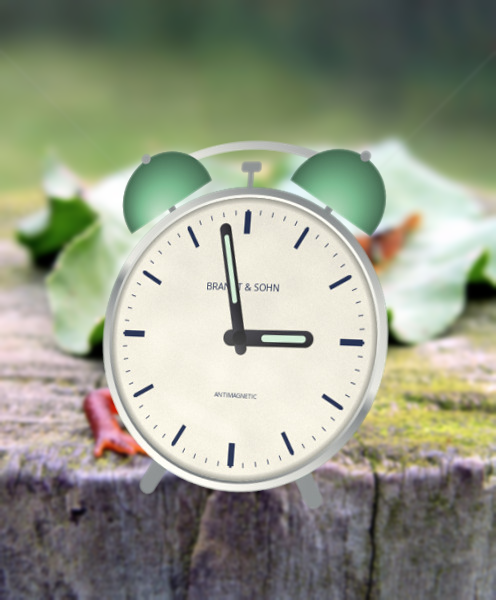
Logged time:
h=2 m=58
